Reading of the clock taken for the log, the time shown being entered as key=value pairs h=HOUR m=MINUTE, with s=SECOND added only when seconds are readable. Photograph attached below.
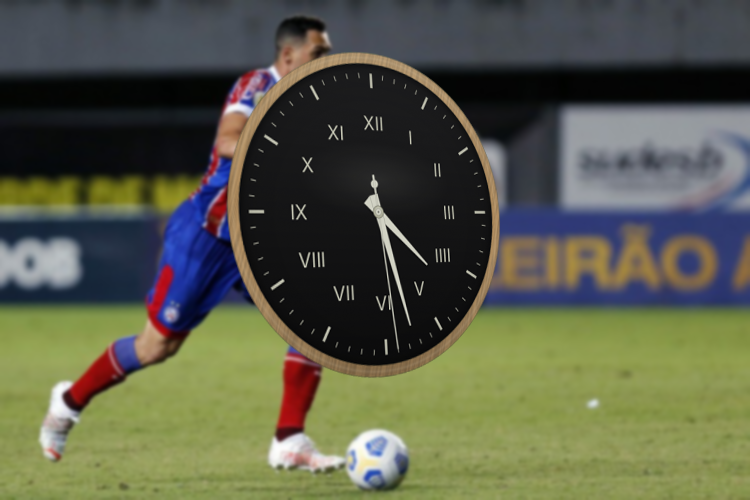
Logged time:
h=4 m=27 s=29
